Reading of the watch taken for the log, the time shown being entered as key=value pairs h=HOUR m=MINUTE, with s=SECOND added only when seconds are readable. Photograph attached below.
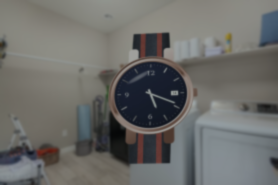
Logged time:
h=5 m=19
